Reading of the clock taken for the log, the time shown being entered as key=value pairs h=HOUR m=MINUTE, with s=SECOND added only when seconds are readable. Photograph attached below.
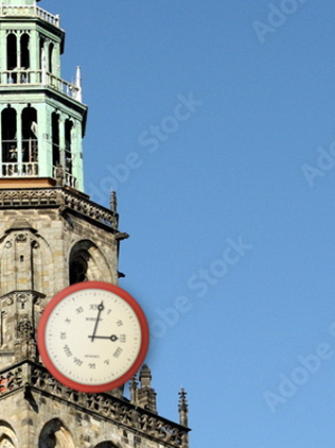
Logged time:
h=3 m=2
